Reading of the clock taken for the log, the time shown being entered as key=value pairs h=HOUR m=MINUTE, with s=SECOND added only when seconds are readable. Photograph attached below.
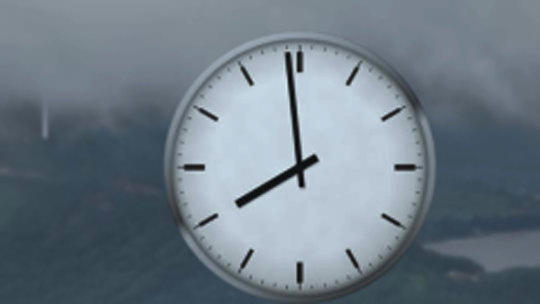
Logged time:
h=7 m=59
